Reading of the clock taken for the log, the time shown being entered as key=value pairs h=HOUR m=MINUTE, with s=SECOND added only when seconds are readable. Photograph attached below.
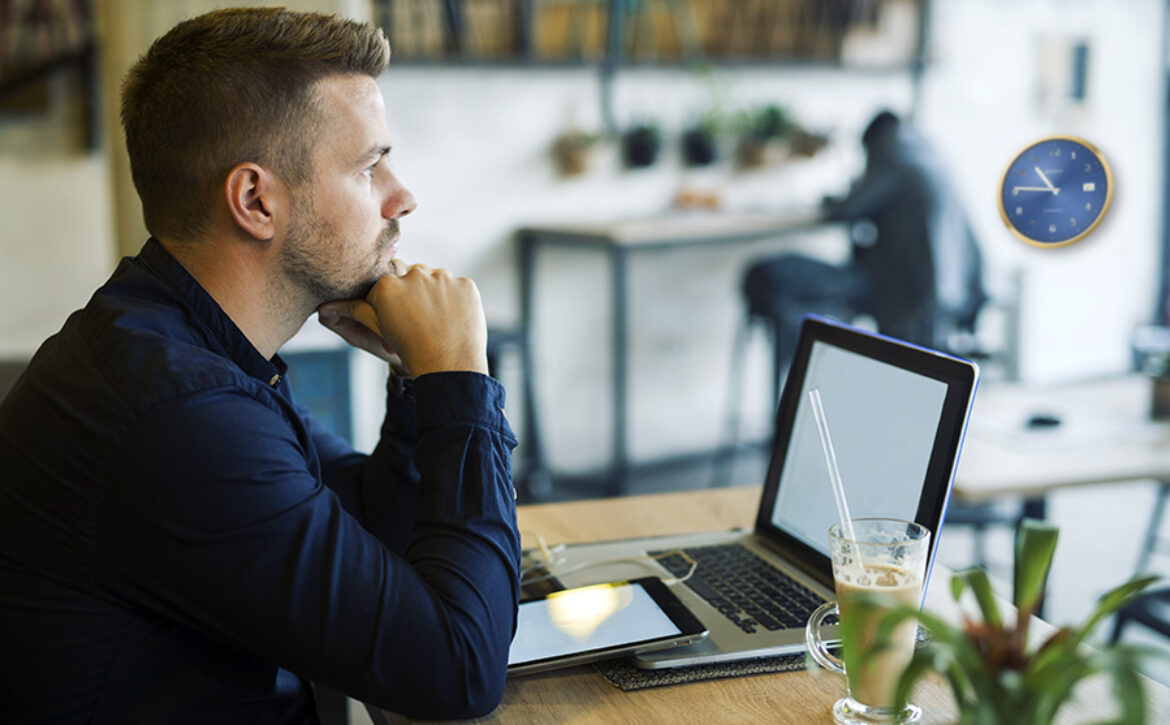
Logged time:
h=10 m=46
